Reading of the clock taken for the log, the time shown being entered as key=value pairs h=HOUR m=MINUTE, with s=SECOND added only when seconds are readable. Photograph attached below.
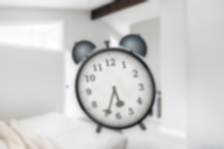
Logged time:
h=5 m=34
